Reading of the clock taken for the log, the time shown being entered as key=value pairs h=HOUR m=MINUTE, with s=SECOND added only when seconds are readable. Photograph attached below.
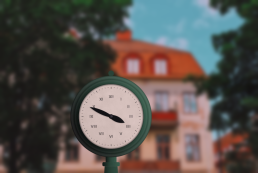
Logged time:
h=3 m=49
